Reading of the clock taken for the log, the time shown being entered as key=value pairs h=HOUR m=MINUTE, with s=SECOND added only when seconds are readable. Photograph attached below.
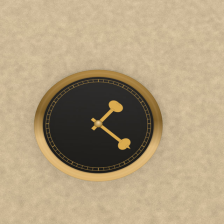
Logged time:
h=1 m=22
